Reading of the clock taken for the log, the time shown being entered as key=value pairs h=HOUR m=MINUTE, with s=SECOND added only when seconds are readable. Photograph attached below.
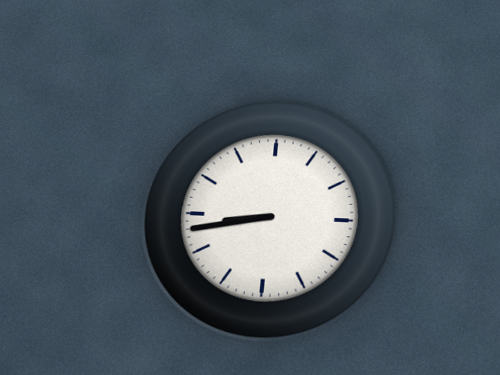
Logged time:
h=8 m=43
